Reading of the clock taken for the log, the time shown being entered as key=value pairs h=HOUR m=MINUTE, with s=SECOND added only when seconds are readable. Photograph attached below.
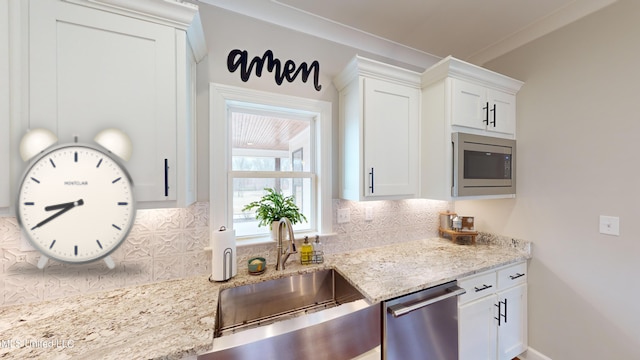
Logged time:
h=8 m=40
